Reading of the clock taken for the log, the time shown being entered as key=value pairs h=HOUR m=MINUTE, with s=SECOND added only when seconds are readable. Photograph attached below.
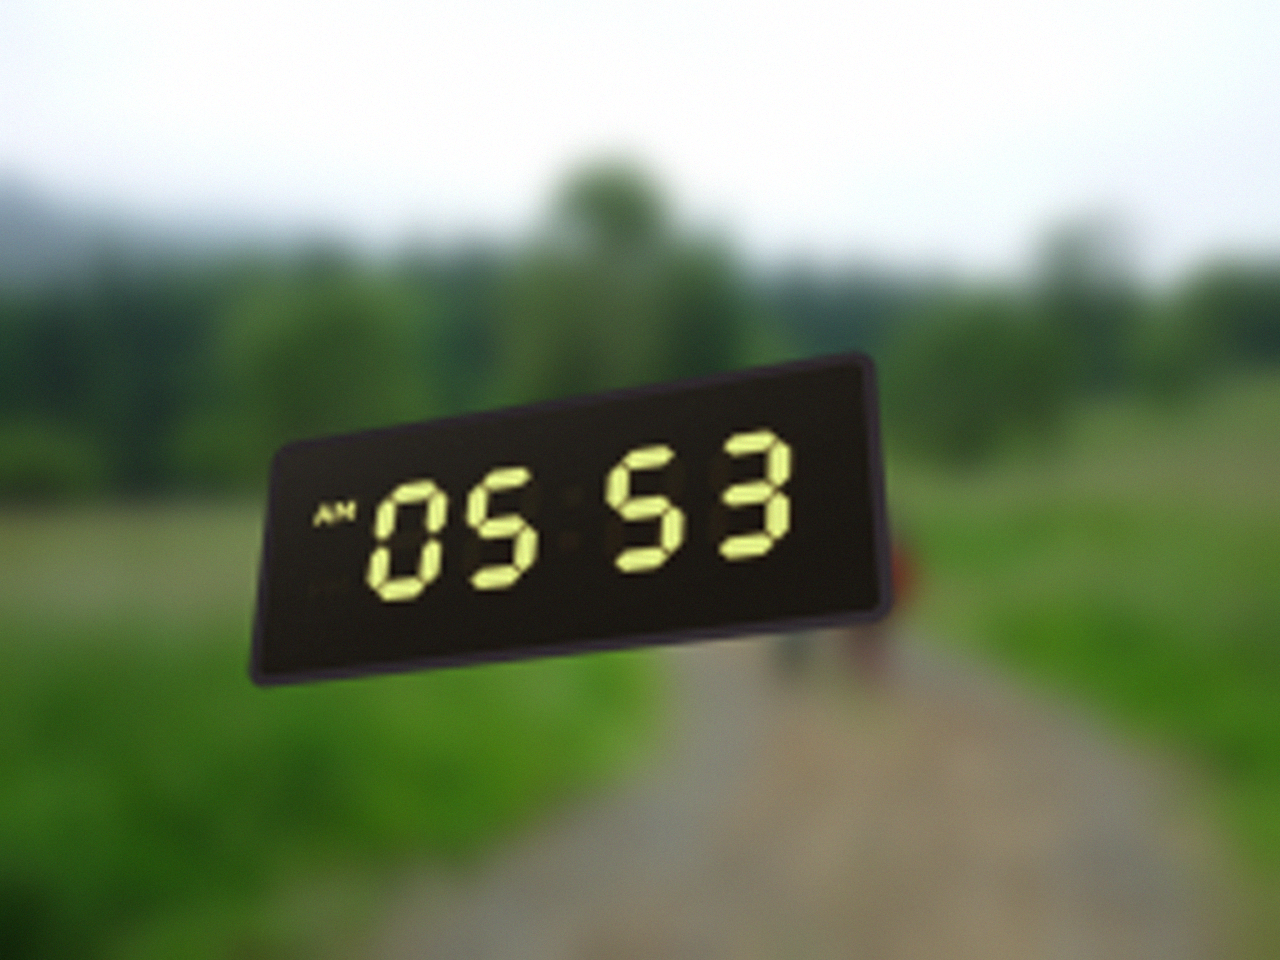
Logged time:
h=5 m=53
